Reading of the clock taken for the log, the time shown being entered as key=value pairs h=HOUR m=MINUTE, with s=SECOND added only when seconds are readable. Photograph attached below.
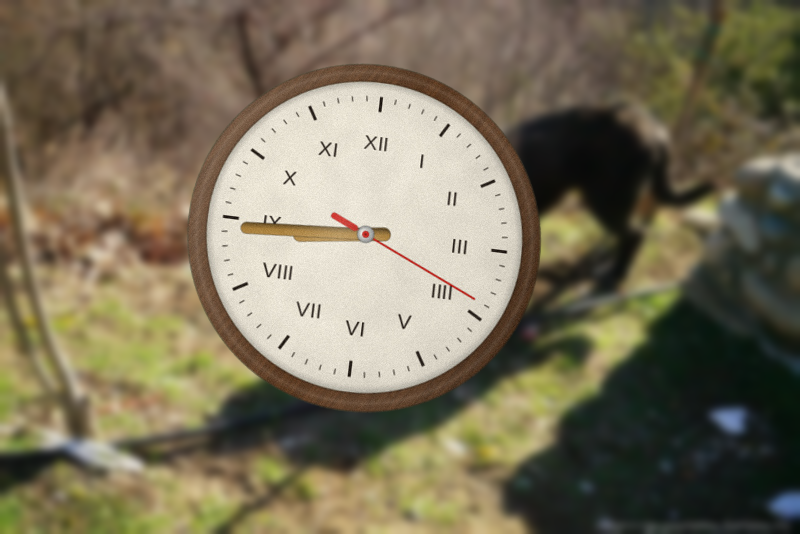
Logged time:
h=8 m=44 s=19
